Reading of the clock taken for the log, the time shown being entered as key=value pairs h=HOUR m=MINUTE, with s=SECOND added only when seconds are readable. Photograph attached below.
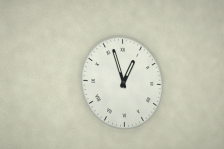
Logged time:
h=12 m=57
